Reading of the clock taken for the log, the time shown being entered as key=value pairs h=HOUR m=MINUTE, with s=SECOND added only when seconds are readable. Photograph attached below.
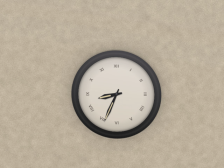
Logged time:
h=8 m=34
